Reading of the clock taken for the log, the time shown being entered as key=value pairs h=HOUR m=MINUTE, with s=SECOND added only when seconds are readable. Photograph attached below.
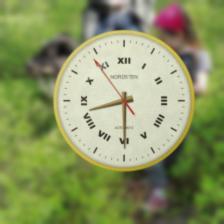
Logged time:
h=8 m=29 s=54
